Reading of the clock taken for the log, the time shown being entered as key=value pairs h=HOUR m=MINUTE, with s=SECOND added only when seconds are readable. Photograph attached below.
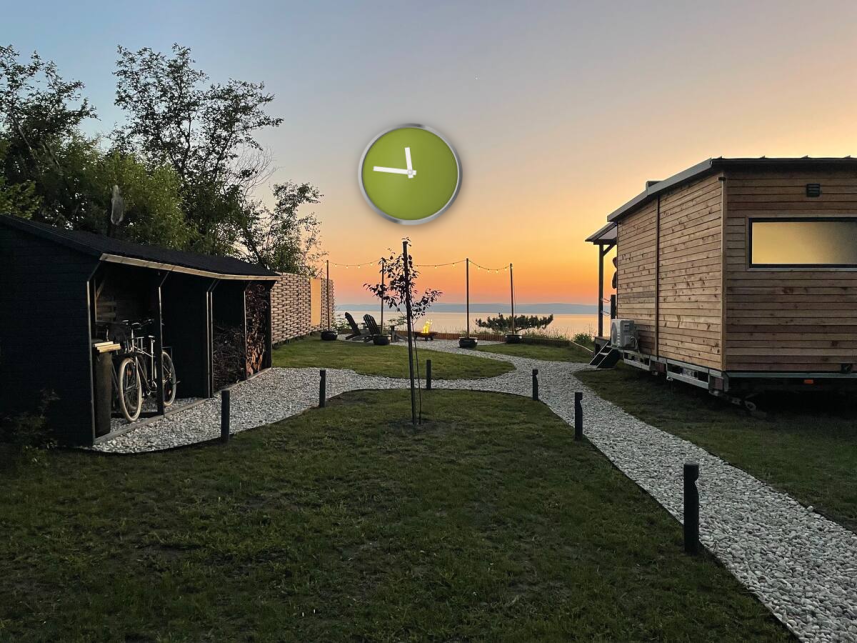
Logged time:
h=11 m=46
